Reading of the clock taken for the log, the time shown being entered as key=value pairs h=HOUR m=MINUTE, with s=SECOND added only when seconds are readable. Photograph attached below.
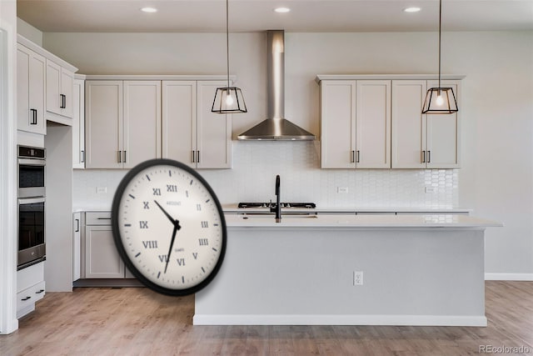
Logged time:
h=10 m=34
